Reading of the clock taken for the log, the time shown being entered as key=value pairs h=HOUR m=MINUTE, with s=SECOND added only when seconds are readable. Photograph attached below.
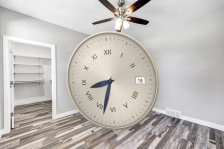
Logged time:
h=8 m=33
